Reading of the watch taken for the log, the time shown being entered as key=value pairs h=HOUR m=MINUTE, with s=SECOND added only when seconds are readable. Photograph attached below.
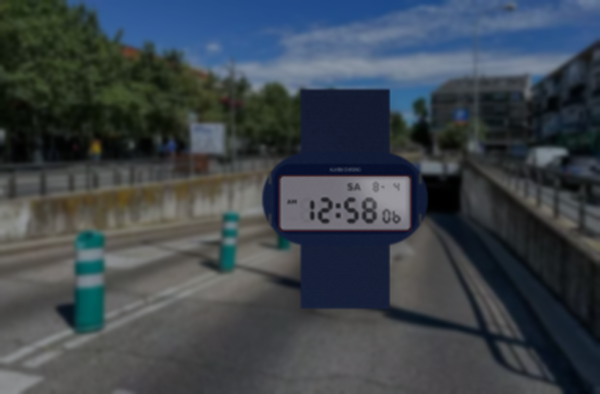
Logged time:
h=12 m=58 s=6
